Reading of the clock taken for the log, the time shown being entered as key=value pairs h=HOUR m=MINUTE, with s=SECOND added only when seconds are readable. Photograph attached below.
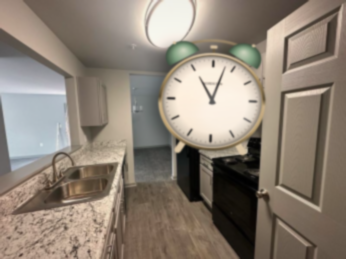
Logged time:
h=11 m=3
